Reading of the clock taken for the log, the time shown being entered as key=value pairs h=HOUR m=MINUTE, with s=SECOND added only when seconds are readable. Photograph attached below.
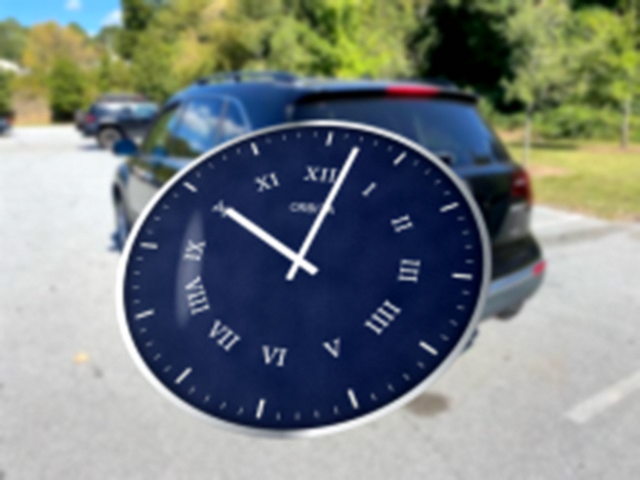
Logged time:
h=10 m=2
